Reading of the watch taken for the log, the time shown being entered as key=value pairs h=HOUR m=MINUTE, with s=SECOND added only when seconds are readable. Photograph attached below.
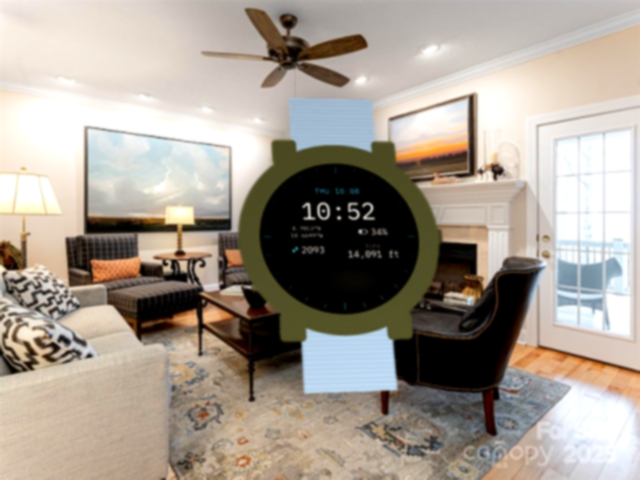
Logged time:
h=10 m=52
